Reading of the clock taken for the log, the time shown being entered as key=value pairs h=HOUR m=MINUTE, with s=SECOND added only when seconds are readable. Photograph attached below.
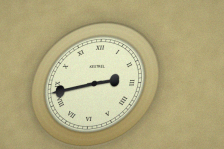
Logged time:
h=2 m=43
